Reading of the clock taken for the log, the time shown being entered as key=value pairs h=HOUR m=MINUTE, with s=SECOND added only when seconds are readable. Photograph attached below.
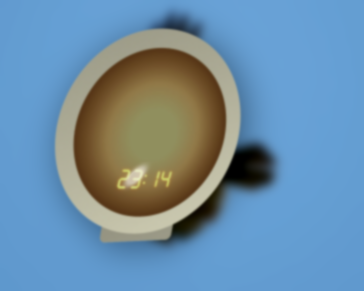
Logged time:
h=23 m=14
